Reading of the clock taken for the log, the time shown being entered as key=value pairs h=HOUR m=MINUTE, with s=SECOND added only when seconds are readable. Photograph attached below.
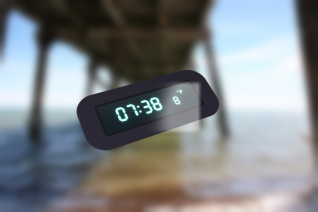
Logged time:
h=7 m=38
